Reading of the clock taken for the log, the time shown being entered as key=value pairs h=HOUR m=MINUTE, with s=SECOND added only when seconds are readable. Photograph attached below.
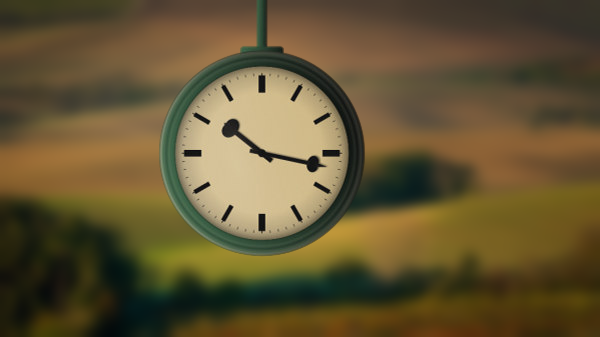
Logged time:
h=10 m=17
